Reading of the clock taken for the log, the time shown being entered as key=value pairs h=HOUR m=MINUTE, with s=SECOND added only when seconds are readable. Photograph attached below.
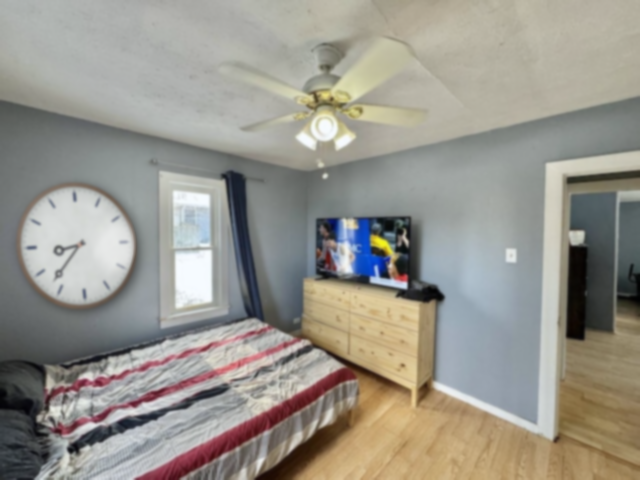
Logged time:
h=8 m=37
